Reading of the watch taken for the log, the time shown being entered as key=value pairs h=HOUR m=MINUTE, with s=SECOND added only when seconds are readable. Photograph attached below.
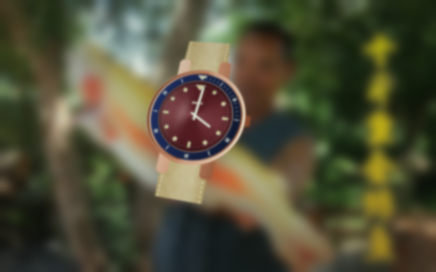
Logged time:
h=4 m=1
